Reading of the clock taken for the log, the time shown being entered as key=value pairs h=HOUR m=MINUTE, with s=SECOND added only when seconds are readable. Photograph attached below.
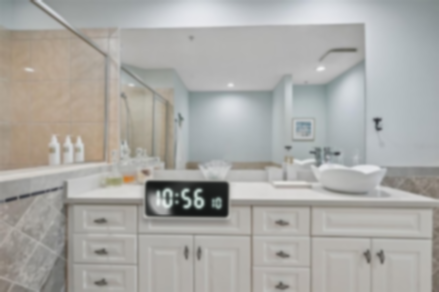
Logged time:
h=10 m=56
